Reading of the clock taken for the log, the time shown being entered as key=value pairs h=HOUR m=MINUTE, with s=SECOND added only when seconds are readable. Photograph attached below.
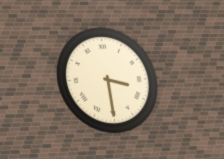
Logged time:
h=3 m=30
